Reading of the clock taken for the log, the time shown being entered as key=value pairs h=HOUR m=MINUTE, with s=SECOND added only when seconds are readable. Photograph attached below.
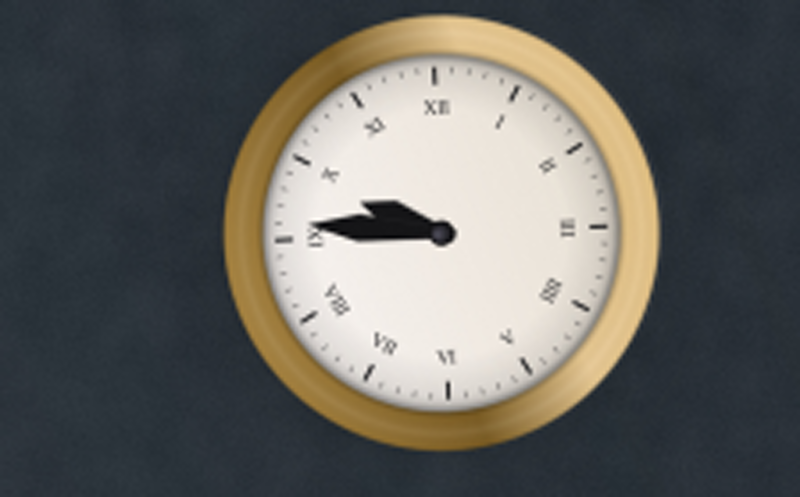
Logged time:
h=9 m=46
